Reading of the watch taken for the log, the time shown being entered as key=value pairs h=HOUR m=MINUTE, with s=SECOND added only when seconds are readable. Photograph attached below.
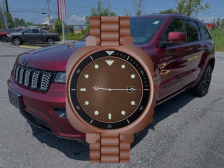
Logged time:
h=9 m=15
